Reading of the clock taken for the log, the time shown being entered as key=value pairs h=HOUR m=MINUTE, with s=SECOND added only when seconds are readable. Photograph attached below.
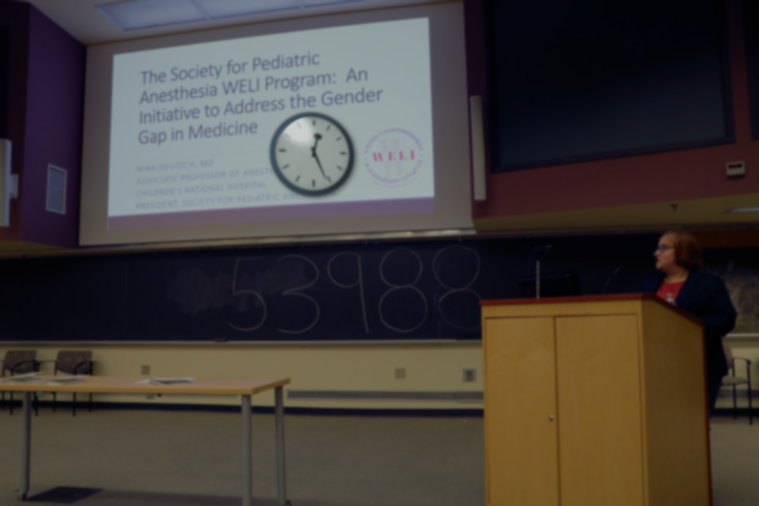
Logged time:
h=12 m=26
